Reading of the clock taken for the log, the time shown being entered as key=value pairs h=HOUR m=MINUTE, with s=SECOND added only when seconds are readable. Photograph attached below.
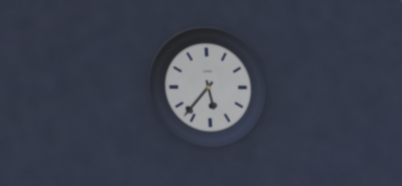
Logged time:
h=5 m=37
